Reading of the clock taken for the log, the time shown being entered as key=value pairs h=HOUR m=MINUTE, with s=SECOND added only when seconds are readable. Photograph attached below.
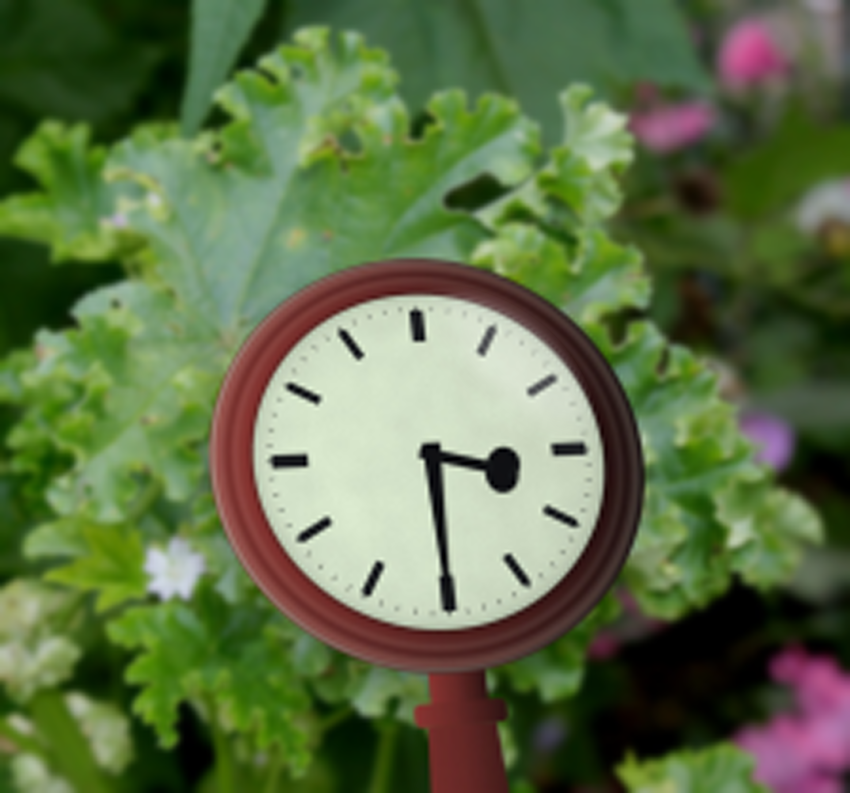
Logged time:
h=3 m=30
